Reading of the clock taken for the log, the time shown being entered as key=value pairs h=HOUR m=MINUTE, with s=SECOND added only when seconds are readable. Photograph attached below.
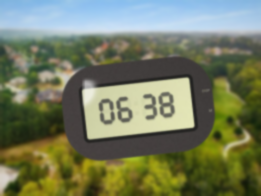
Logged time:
h=6 m=38
